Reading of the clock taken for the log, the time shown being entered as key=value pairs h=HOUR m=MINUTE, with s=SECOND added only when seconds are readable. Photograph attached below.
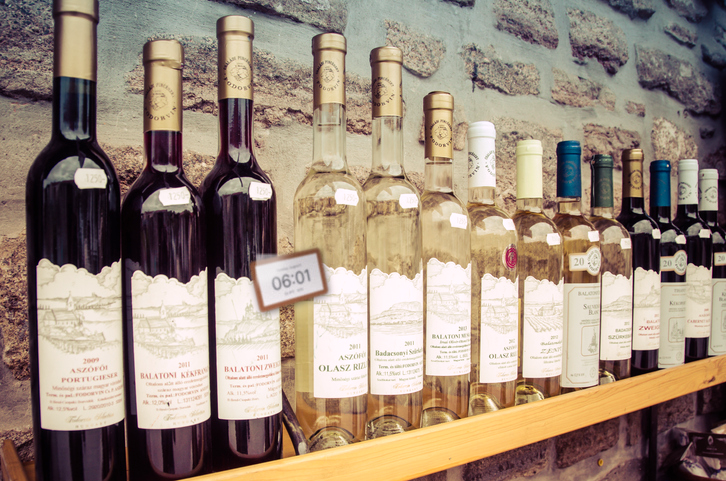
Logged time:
h=6 m=1
